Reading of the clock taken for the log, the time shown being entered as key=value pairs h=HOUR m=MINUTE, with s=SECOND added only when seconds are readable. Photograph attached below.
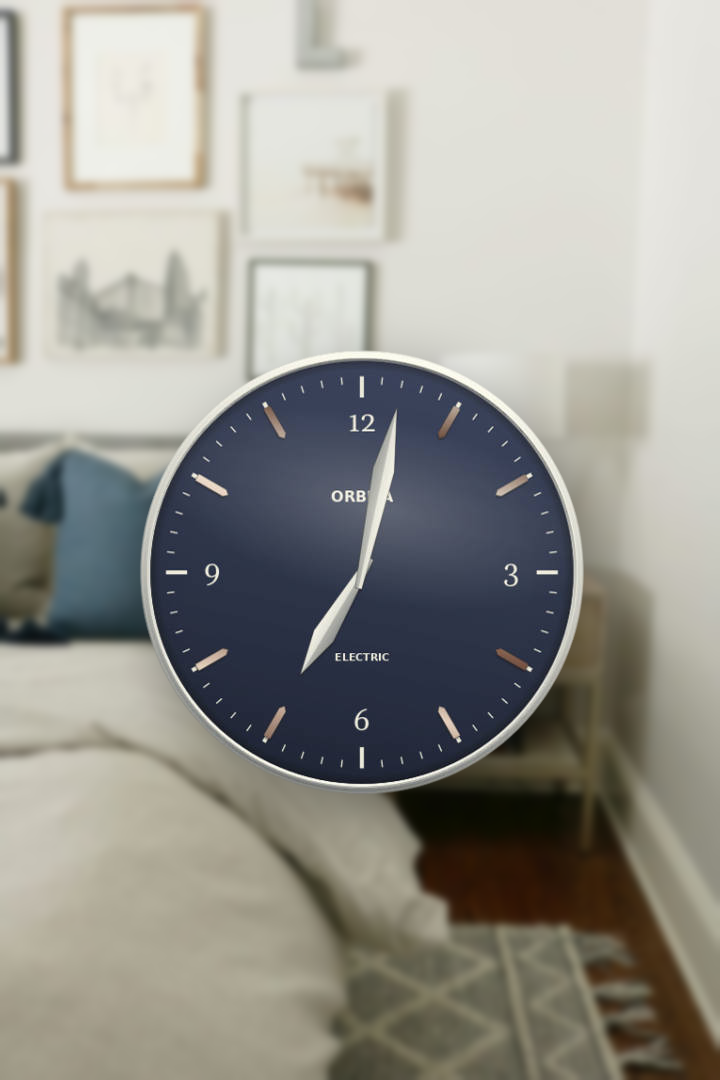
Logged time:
h=7 m=2
